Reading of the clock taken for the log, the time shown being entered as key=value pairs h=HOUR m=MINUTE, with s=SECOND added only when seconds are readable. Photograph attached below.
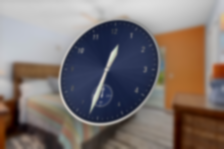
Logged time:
h=12 m=32
